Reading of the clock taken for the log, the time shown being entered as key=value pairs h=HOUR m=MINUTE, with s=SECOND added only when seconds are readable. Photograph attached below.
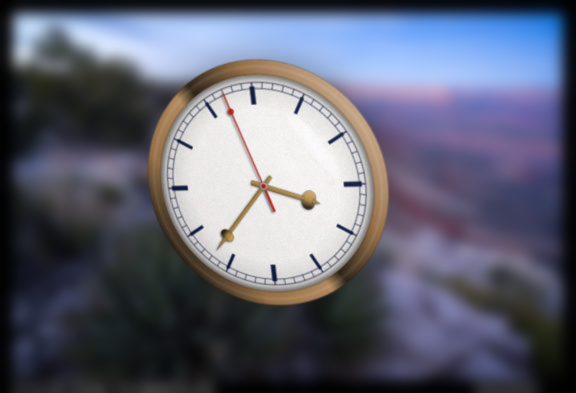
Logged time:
h=3 m=36 s=57
